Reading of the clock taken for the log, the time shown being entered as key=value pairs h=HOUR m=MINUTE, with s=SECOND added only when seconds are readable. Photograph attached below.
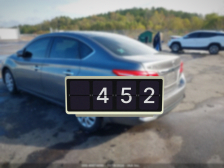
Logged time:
h=4 m=52
